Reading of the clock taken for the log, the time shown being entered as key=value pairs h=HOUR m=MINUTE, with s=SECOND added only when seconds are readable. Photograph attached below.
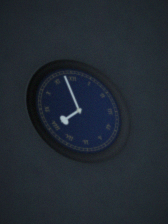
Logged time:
h=7 m=58
